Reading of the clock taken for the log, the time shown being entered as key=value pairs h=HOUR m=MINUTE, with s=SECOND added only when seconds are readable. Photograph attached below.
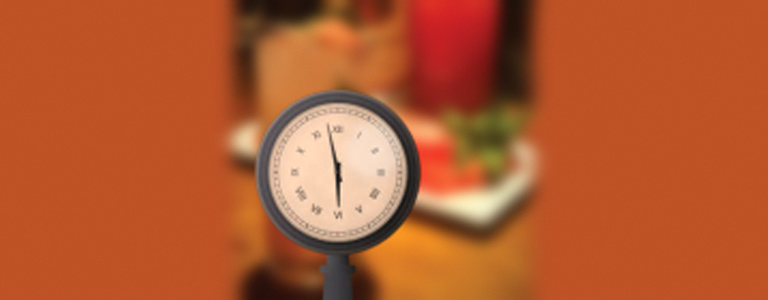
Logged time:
h=5 m=58
